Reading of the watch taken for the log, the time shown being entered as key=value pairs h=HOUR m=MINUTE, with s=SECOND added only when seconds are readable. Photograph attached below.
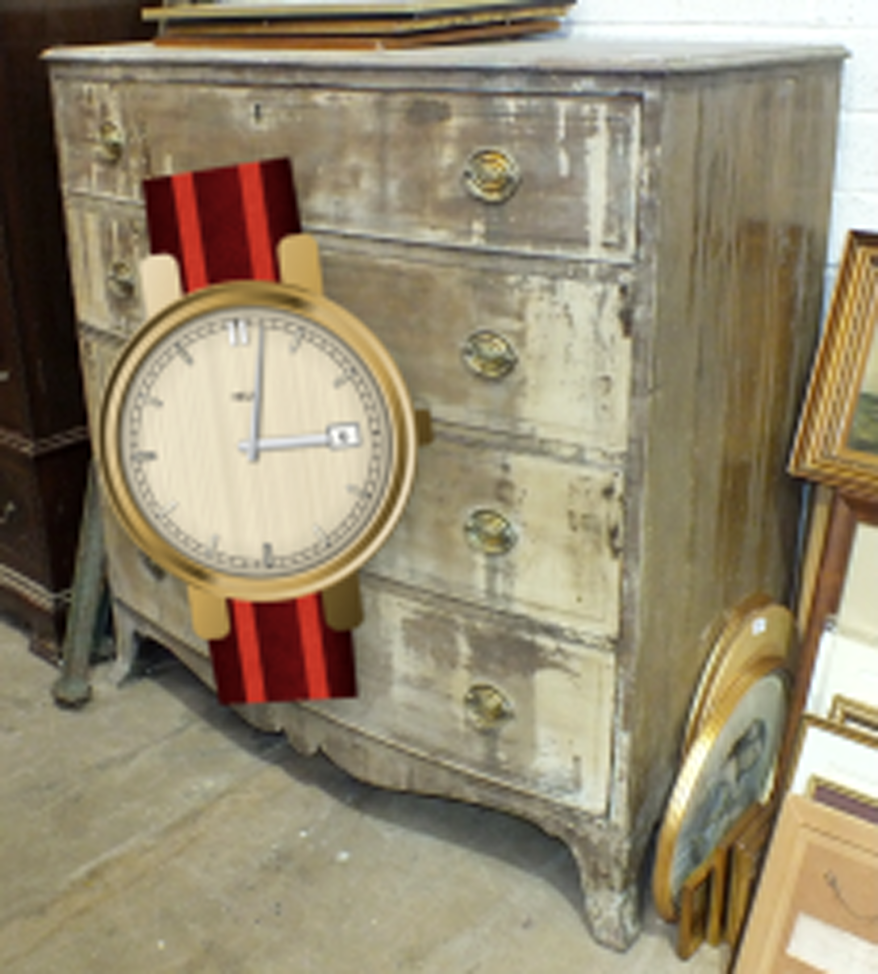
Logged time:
h=3 m=2
